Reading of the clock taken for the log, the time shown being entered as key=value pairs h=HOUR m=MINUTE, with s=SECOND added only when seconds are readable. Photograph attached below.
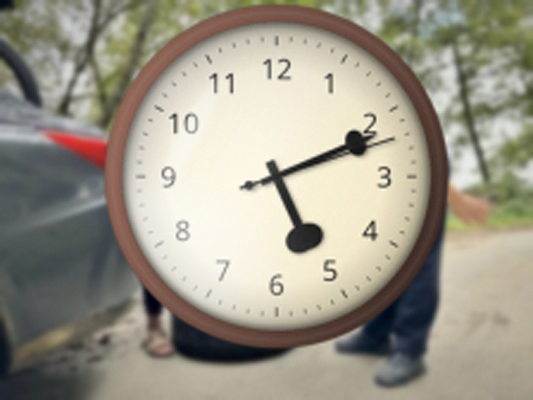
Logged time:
h=5 m=11 s=12
